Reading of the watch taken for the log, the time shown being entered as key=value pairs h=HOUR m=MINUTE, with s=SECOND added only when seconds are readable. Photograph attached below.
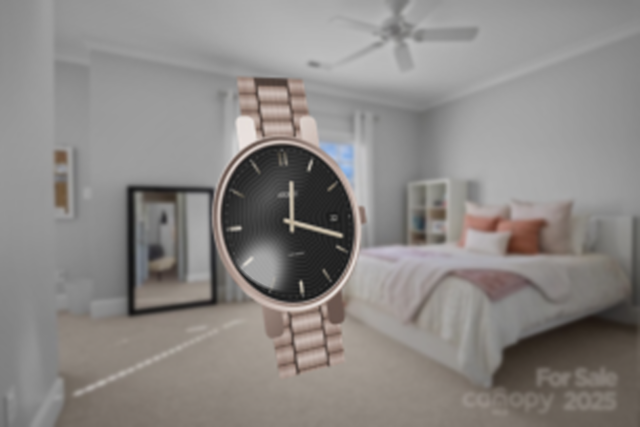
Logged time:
h=12 m=18
